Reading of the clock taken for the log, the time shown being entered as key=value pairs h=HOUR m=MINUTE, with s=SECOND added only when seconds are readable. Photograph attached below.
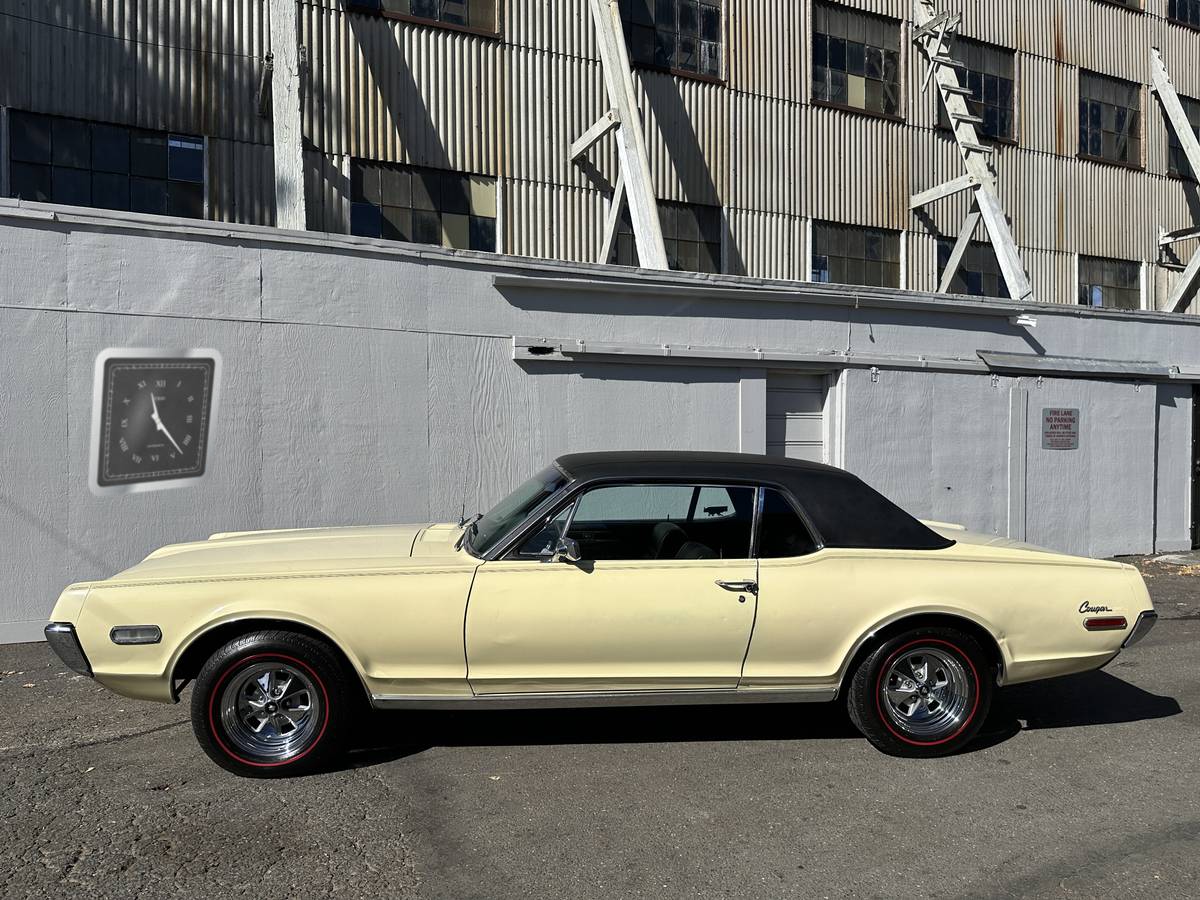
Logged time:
h=11 m=23
